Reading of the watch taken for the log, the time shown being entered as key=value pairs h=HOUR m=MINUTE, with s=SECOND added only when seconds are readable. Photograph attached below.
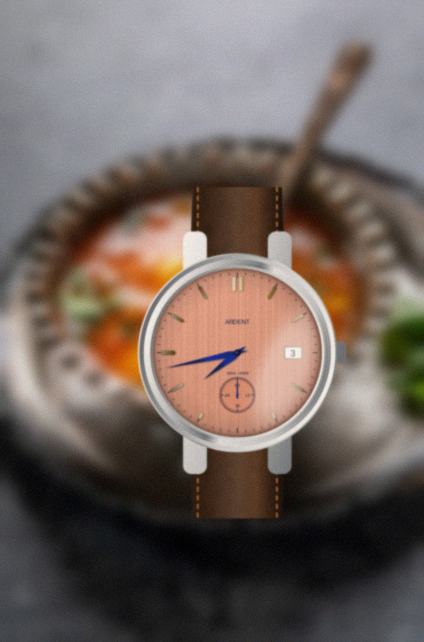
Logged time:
h=7 m=43
